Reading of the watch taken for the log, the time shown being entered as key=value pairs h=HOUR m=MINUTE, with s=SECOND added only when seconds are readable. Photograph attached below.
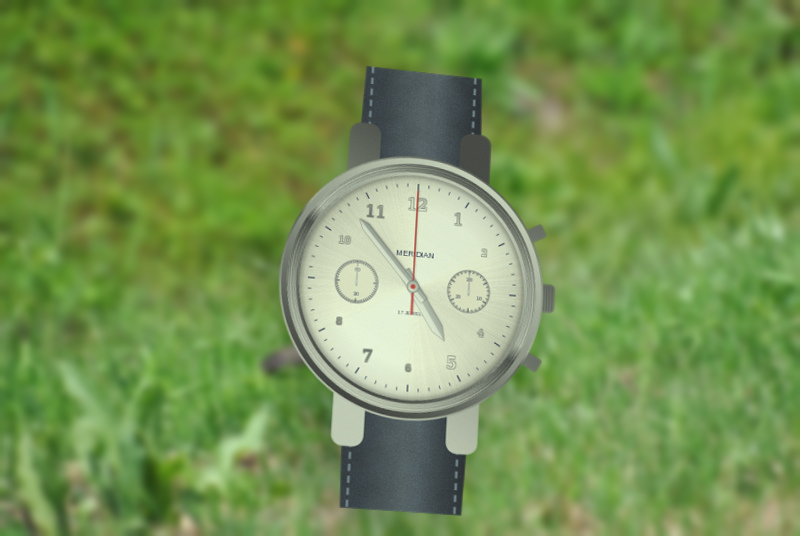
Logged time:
h=4 m=53
